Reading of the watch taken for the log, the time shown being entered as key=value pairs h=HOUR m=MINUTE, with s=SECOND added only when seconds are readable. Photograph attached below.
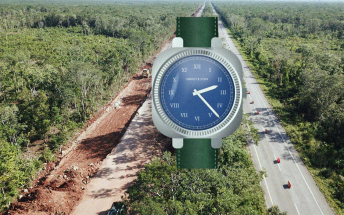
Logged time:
h=2 m=23
